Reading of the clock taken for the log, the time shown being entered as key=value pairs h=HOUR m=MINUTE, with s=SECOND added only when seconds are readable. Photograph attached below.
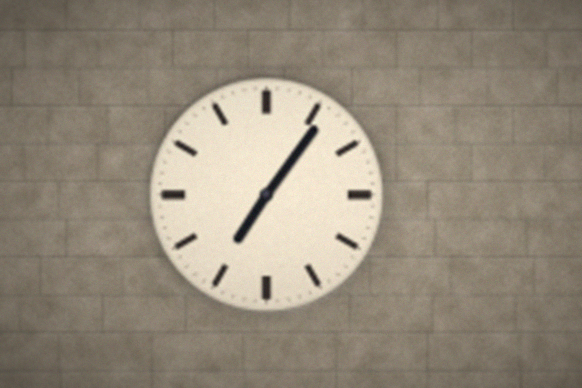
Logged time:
h=7 m=6
